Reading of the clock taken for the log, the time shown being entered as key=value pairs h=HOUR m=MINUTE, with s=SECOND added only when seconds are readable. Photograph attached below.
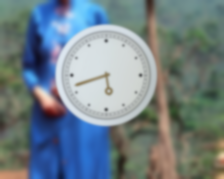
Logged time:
h=5 m=42
